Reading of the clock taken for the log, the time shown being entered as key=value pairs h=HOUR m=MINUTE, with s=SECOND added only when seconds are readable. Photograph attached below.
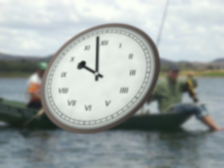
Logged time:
h=9 m=58
